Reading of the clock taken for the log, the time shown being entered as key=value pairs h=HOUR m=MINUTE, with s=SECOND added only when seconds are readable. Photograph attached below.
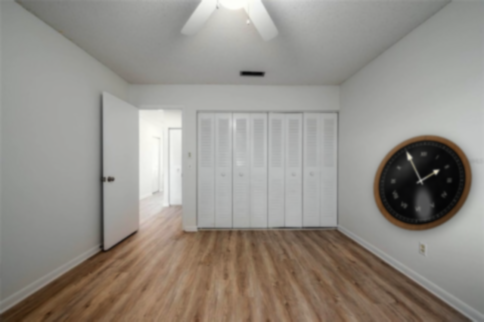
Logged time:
h=1 m=55
